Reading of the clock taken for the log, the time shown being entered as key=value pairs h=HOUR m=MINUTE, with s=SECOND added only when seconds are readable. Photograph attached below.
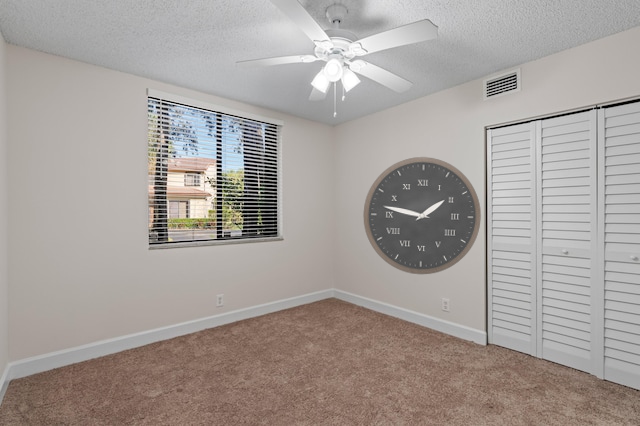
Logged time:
h=1 m=47
